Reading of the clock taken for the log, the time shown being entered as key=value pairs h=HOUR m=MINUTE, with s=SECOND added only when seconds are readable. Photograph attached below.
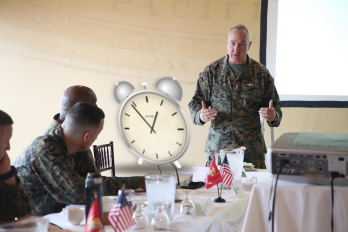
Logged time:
h=12 m=54
